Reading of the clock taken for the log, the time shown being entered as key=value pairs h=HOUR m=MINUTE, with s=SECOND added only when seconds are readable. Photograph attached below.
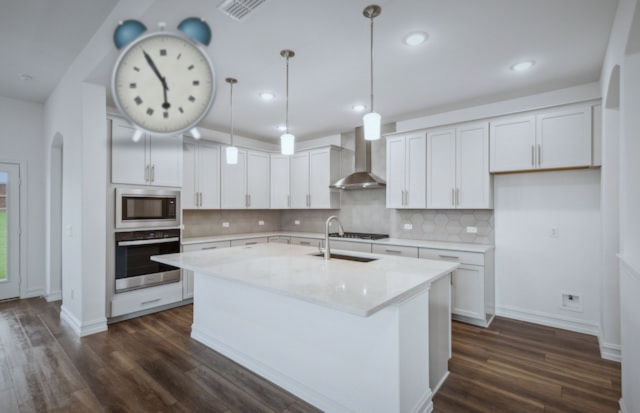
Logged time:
h=5 m=55
